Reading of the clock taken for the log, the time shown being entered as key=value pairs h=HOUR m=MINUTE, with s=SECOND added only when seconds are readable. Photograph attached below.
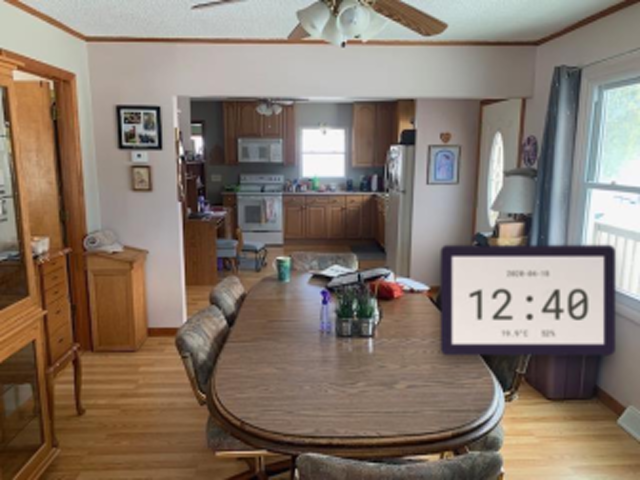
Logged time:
h=12 m=40
